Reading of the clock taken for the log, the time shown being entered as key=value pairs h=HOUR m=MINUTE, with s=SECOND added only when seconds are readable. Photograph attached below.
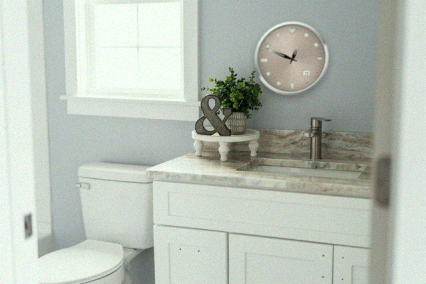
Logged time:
h=12 m=49
